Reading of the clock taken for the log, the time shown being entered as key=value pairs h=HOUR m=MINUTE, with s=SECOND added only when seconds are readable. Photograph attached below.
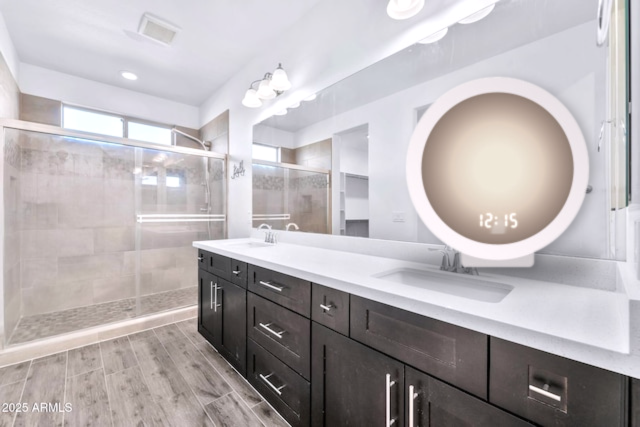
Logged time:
h=12 m=15
